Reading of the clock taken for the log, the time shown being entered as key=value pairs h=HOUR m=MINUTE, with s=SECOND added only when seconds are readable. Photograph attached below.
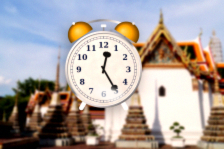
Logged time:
h=12 m=25
